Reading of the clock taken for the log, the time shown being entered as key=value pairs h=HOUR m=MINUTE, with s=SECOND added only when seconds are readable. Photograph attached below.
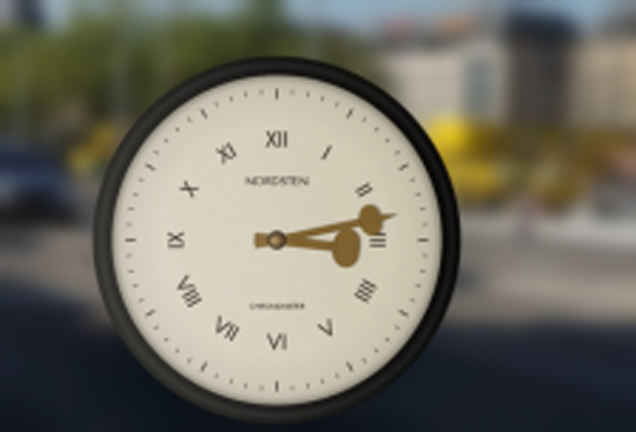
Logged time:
h=3 m=13
